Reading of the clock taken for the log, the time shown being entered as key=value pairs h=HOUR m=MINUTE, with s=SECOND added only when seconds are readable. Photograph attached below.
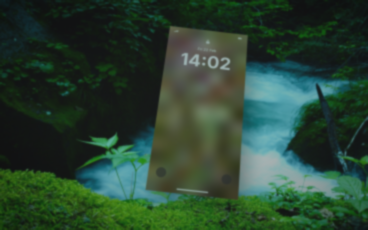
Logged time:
h=14 m=2
